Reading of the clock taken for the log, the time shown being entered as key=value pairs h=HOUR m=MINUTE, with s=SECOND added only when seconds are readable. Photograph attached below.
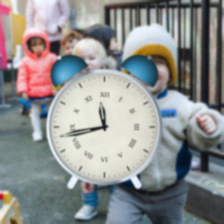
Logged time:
h=11 m=43
